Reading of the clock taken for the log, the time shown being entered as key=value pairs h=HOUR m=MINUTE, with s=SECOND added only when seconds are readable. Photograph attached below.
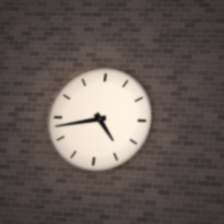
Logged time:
h=4 m=43
